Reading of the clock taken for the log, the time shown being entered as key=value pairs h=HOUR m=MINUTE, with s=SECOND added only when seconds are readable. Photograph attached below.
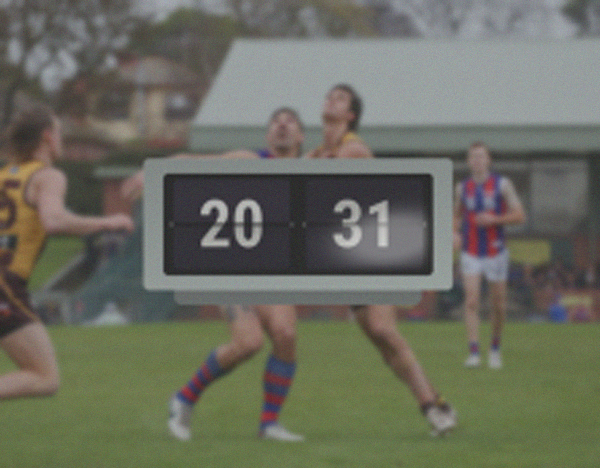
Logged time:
h=20 m=31
